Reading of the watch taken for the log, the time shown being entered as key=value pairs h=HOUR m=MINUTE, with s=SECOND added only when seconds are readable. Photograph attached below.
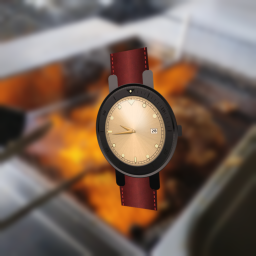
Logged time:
h=9 m=44
